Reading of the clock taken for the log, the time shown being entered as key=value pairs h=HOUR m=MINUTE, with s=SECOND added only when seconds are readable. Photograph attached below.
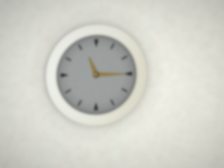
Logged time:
h=11 m=15
